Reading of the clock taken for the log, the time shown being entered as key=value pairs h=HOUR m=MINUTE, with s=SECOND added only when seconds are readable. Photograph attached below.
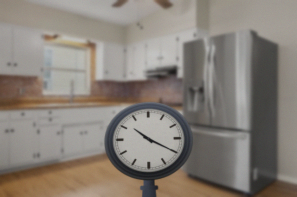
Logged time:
h=10 m=20
